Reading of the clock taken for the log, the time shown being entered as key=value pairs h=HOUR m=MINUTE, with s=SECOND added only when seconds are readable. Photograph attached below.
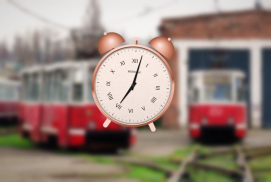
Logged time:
h=7 m=2
